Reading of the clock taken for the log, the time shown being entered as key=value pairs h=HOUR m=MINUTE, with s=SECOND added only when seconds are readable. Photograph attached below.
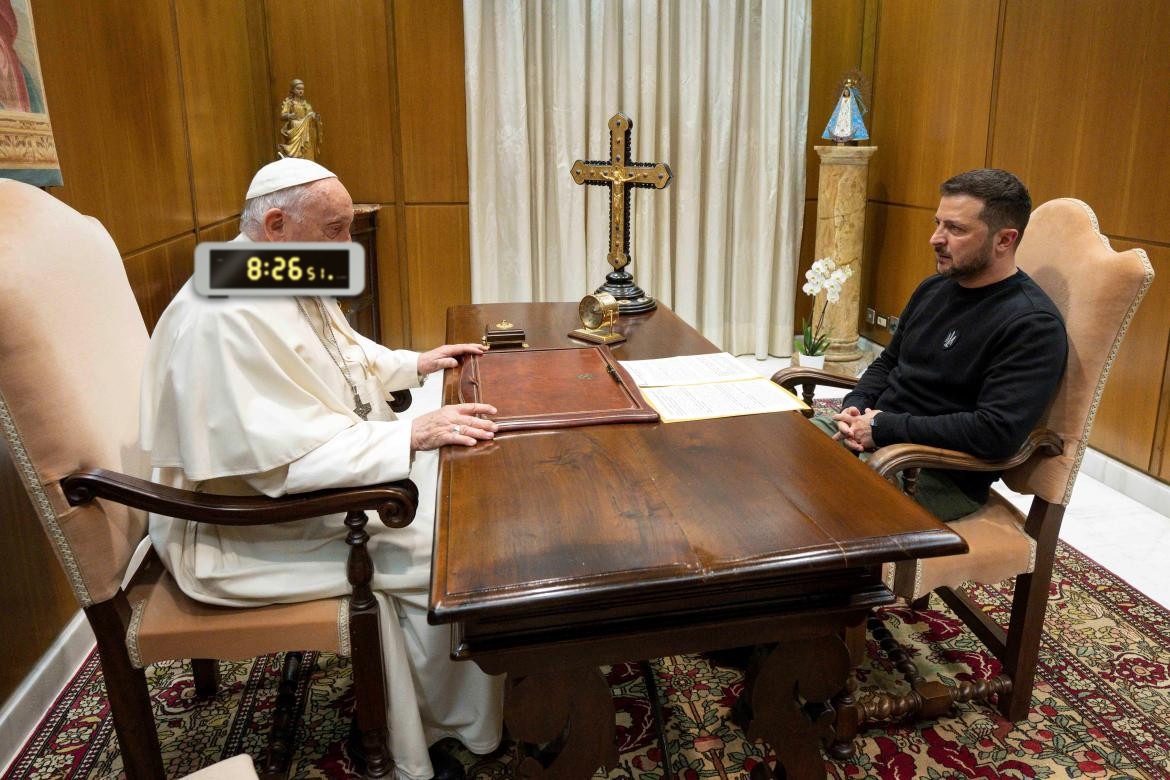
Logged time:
h=8 m=26 s=51
